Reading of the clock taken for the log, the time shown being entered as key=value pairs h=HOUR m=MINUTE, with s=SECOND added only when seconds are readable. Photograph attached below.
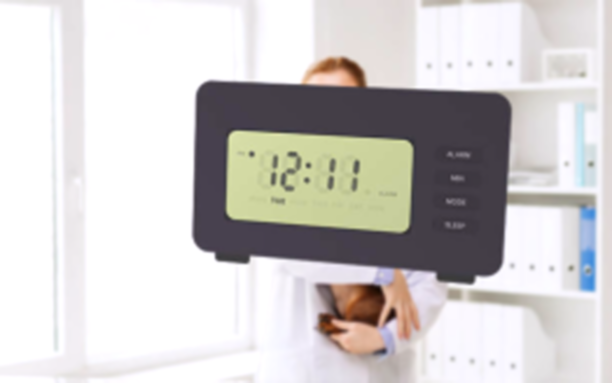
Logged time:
h=12 m=11
